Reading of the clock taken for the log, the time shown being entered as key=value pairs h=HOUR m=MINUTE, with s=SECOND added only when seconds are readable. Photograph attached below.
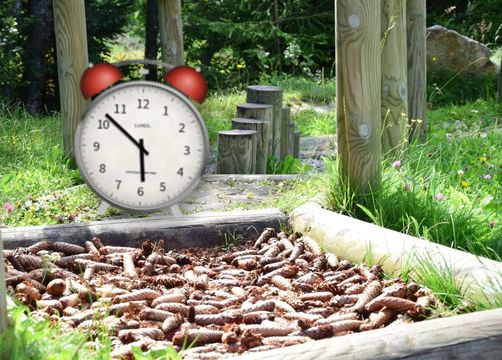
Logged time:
h=5 m=52
